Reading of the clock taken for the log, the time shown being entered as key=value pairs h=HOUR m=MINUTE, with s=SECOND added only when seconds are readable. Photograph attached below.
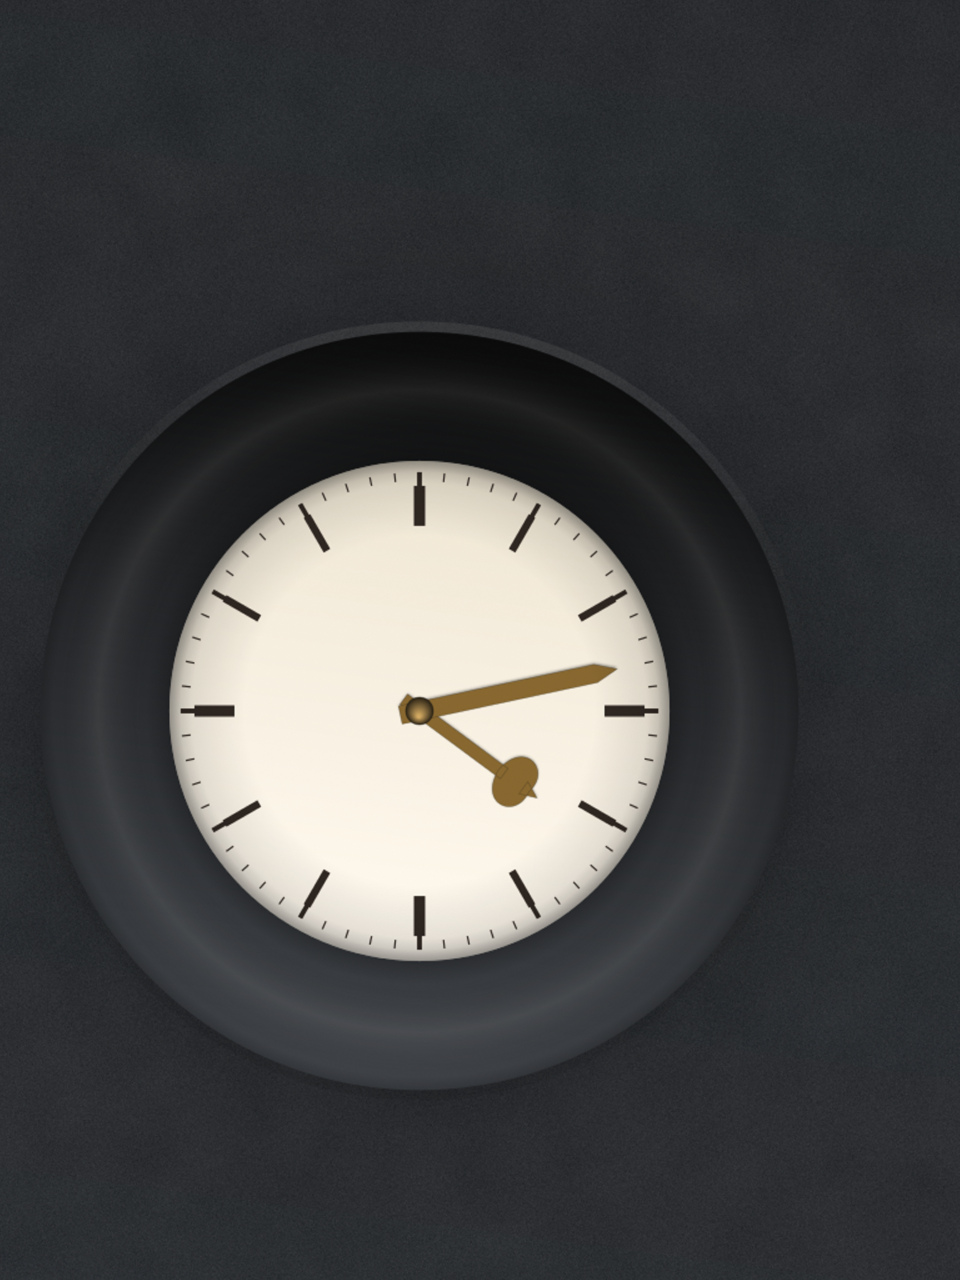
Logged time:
h=4 m=13
